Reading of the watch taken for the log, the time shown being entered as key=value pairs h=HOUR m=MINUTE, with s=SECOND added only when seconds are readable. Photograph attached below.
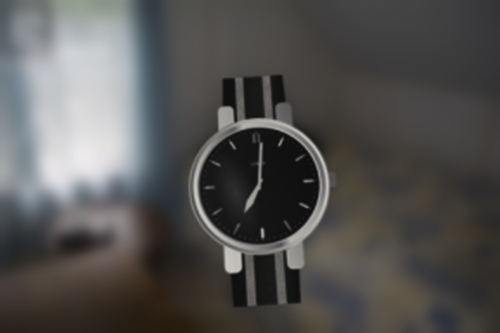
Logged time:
h=7 m=1
